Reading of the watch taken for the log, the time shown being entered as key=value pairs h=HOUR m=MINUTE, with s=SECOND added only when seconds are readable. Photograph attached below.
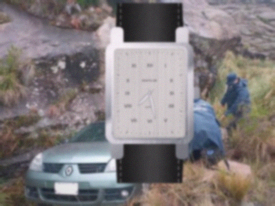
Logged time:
h=7 m=28
